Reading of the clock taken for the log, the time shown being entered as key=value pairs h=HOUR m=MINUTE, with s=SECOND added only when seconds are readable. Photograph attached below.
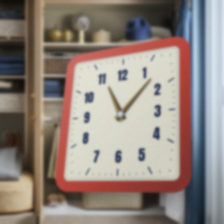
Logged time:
h=11 m=7
